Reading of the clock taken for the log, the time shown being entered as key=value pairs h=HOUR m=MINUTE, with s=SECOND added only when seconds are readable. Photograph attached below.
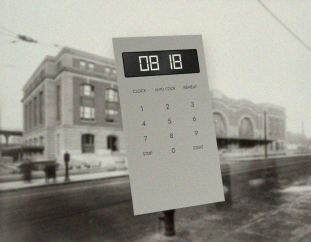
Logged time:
h=8 m=18
